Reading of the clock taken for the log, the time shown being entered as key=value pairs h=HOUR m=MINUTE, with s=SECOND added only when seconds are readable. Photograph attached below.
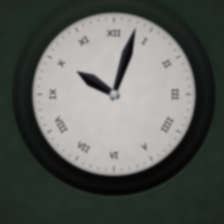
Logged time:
h=10 m=3
